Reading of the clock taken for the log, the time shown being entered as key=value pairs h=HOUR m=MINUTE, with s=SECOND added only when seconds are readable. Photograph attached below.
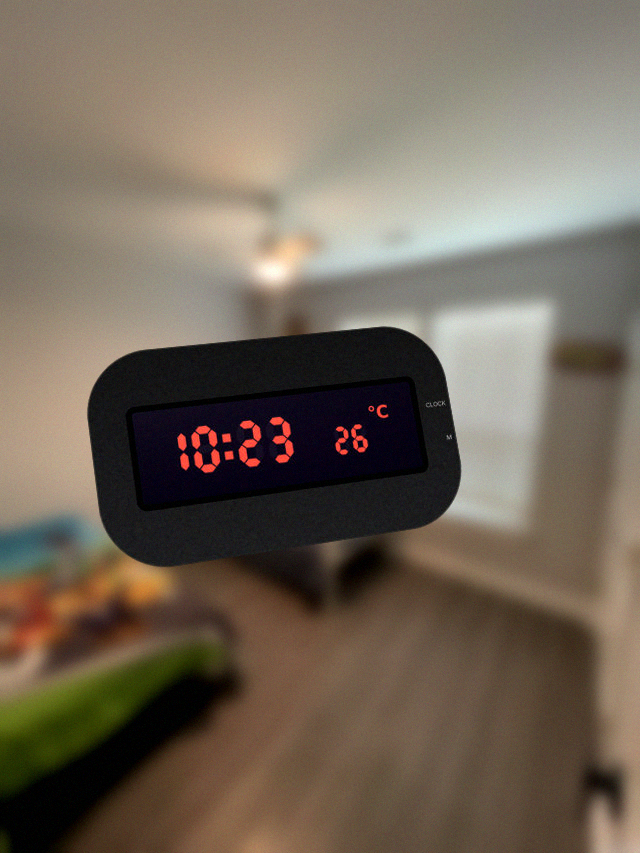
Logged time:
h=10 m=23
